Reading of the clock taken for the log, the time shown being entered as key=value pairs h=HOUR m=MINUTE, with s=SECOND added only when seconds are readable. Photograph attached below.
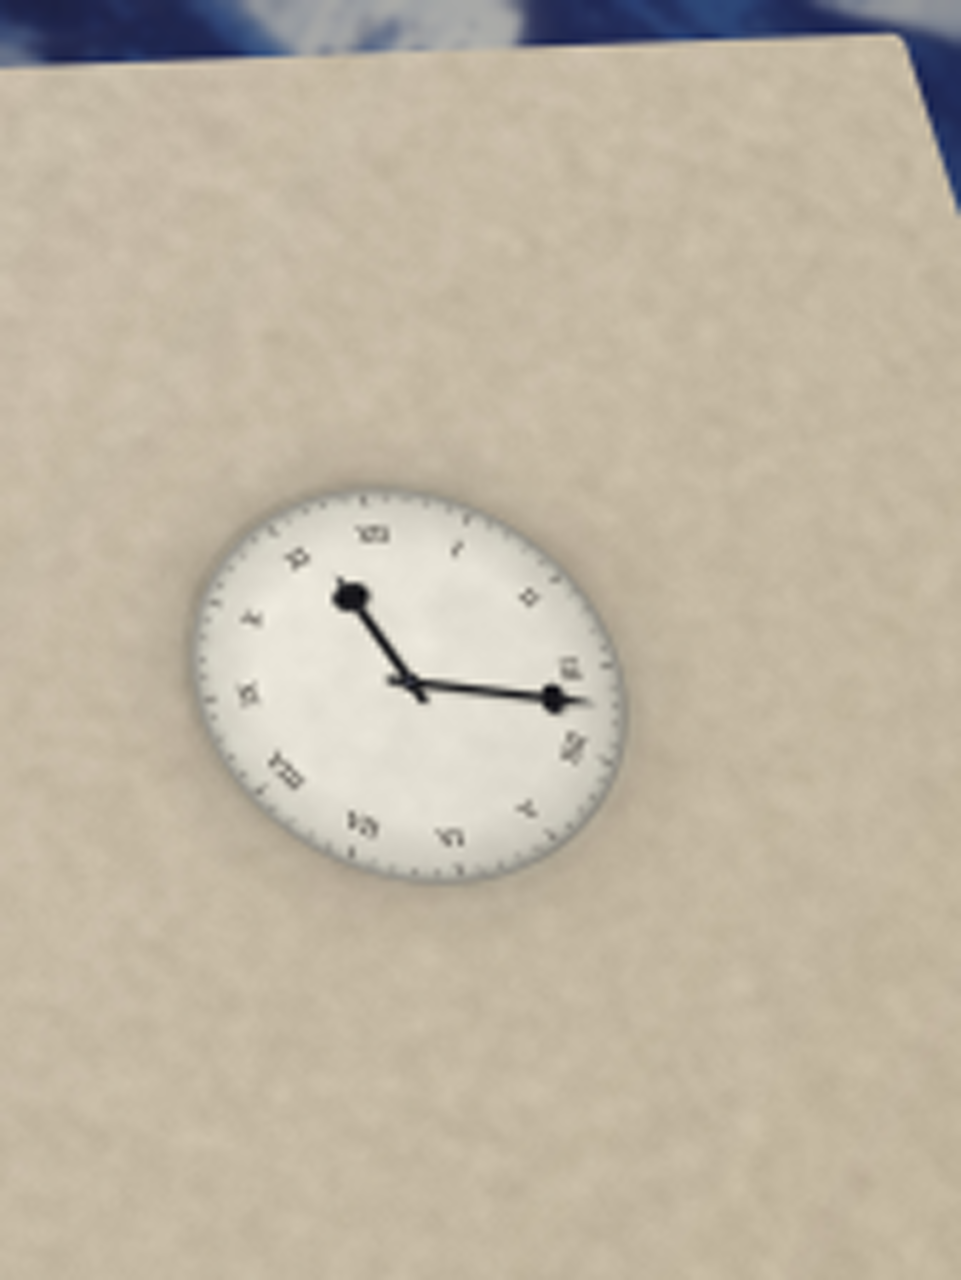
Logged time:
h=11 m=17
